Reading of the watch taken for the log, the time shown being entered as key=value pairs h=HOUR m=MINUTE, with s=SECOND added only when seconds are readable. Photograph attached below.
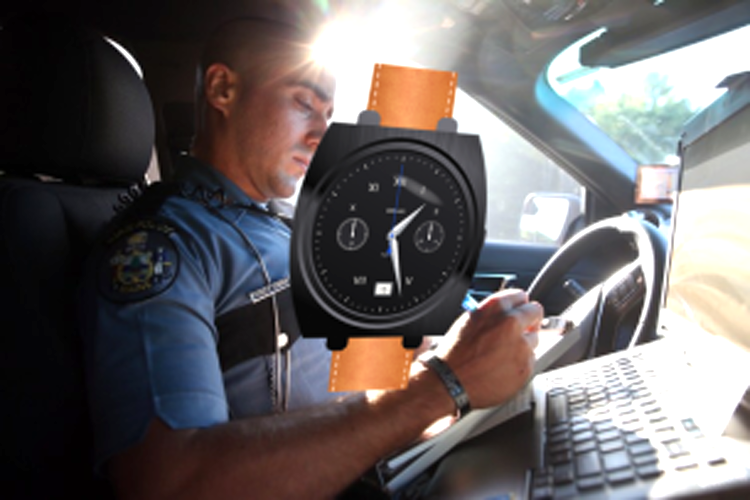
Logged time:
h=1 m=27
